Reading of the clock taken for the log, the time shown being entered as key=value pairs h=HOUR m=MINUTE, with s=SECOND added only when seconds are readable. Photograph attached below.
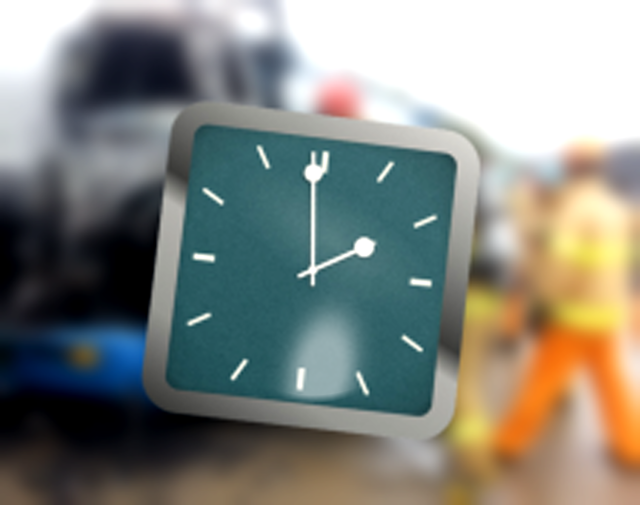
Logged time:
h=1 m=59
